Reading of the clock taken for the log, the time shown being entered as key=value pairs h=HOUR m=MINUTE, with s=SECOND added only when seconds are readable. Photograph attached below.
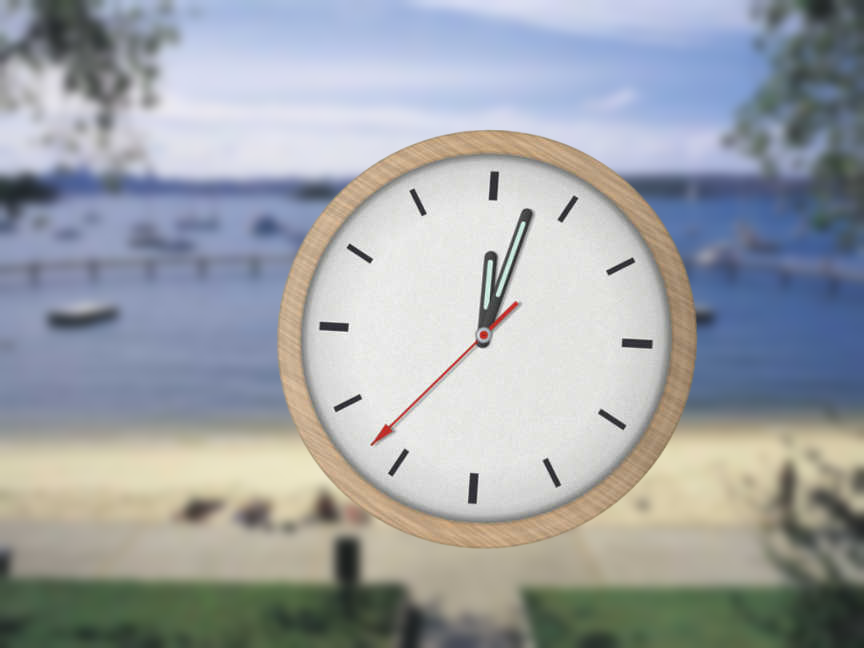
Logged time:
h=12 m=2 s=37
